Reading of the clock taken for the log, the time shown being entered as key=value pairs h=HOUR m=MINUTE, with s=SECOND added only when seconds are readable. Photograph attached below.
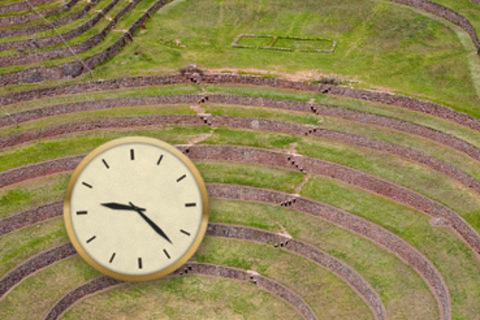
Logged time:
h=9 m=23
